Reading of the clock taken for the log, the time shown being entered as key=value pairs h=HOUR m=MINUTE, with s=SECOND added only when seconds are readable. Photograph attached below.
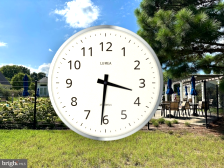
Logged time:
h=3 m=31
